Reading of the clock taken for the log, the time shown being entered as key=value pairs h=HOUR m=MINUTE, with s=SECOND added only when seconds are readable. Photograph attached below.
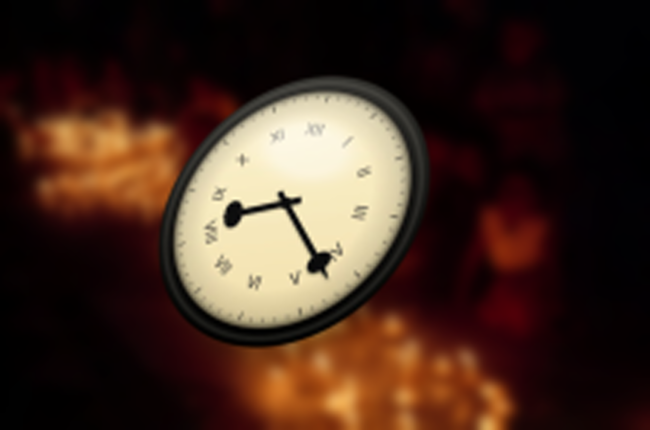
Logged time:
h=8 m=22
